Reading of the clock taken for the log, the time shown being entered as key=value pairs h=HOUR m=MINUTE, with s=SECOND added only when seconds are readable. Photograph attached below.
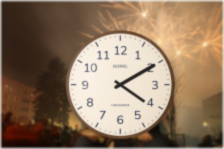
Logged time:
h=4 m=10
